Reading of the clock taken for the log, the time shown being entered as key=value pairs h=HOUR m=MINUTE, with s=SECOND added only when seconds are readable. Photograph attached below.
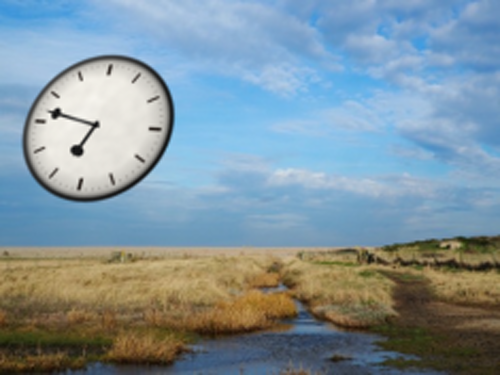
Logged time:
h=6 m=47
